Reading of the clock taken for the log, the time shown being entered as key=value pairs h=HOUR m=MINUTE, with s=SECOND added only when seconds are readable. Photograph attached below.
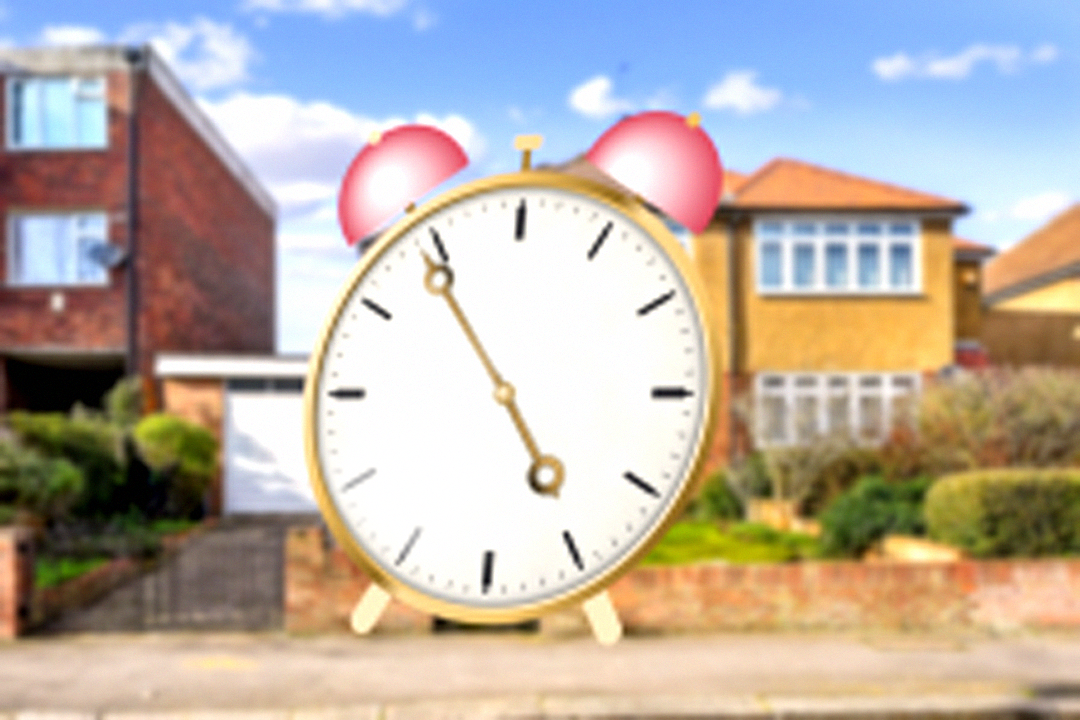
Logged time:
h=4 m=54
